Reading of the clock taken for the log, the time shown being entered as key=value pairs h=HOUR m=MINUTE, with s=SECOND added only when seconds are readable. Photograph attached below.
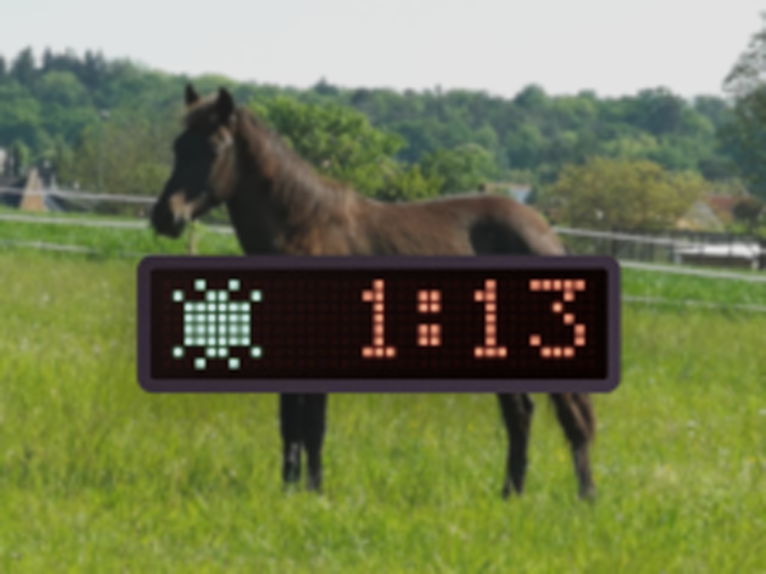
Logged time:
h=1 m=13
